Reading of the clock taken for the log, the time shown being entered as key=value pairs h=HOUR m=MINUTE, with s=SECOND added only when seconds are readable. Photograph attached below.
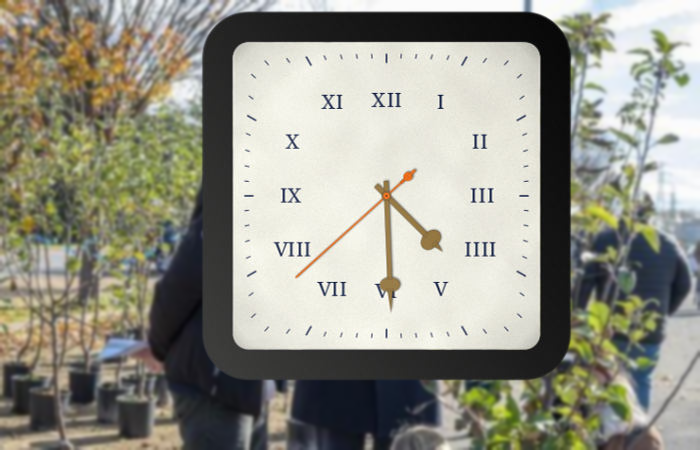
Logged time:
h=4 m=29 s=38
